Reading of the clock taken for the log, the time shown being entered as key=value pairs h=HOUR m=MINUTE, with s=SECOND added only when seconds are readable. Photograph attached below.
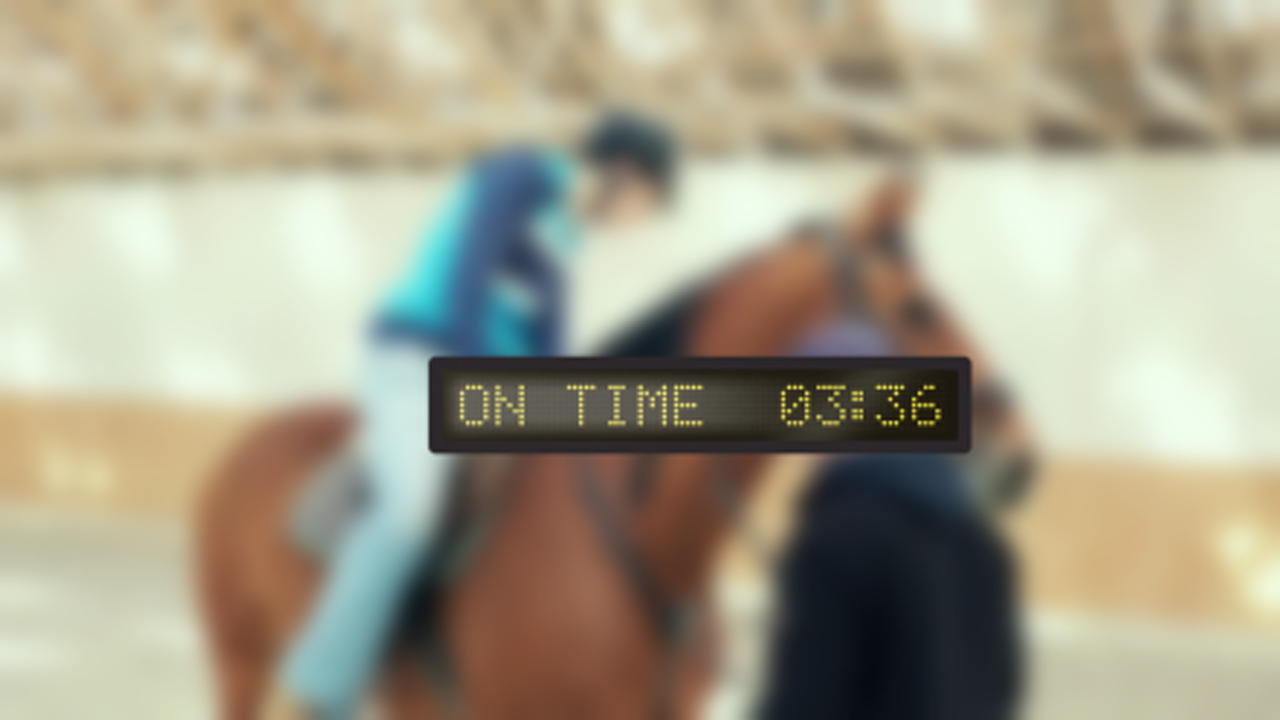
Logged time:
h=3 m=36
